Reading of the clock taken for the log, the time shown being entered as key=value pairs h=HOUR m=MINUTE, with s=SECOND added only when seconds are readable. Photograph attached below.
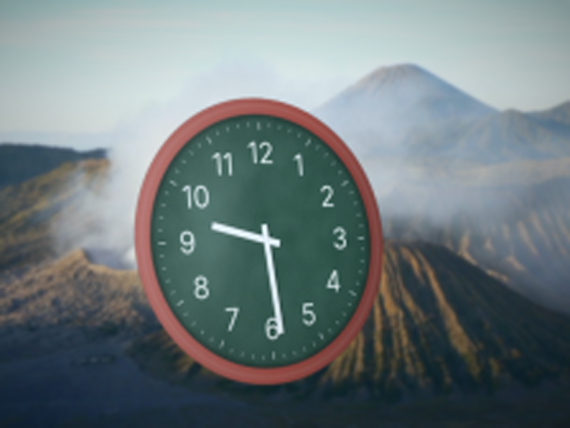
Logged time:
h=9 m=29
